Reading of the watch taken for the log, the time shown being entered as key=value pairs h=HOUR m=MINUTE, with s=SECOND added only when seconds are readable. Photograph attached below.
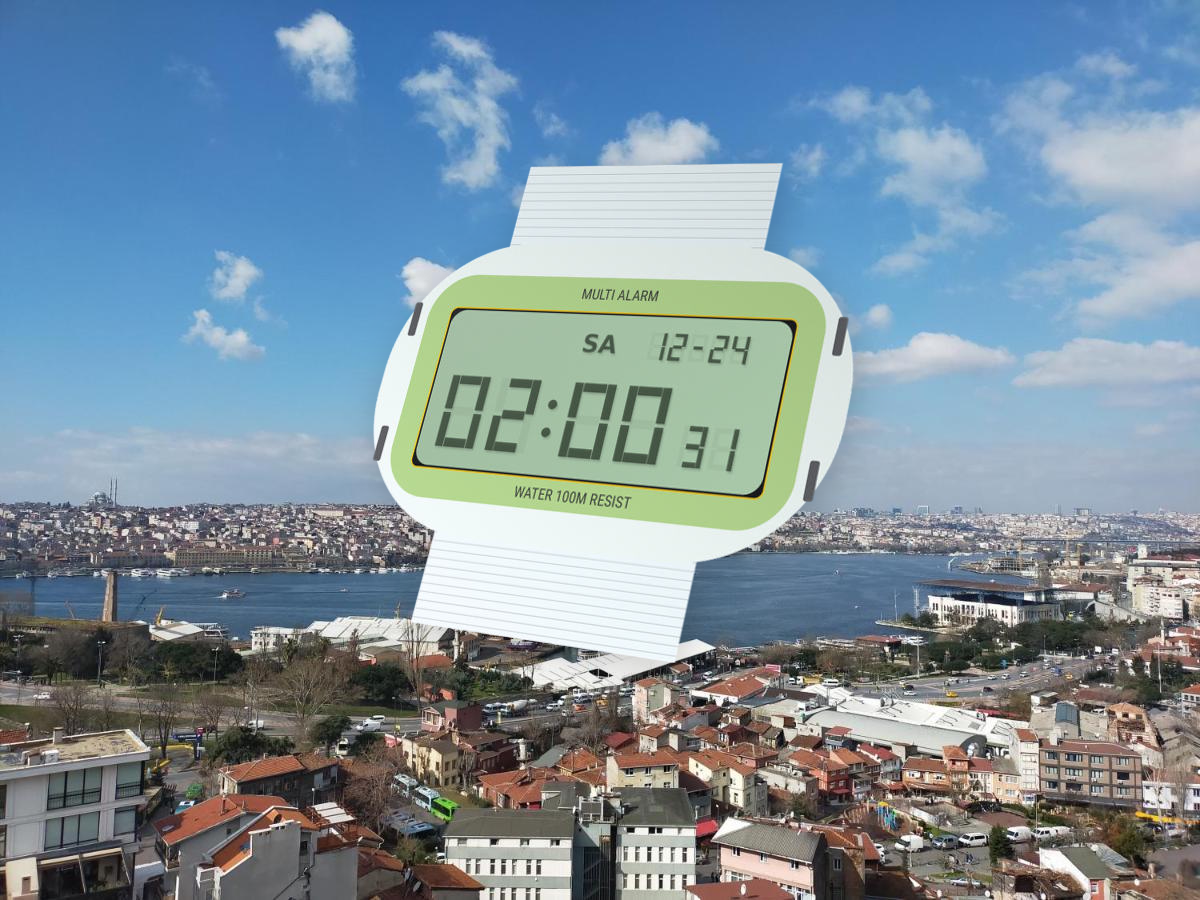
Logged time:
h=2 m=0 s=31
